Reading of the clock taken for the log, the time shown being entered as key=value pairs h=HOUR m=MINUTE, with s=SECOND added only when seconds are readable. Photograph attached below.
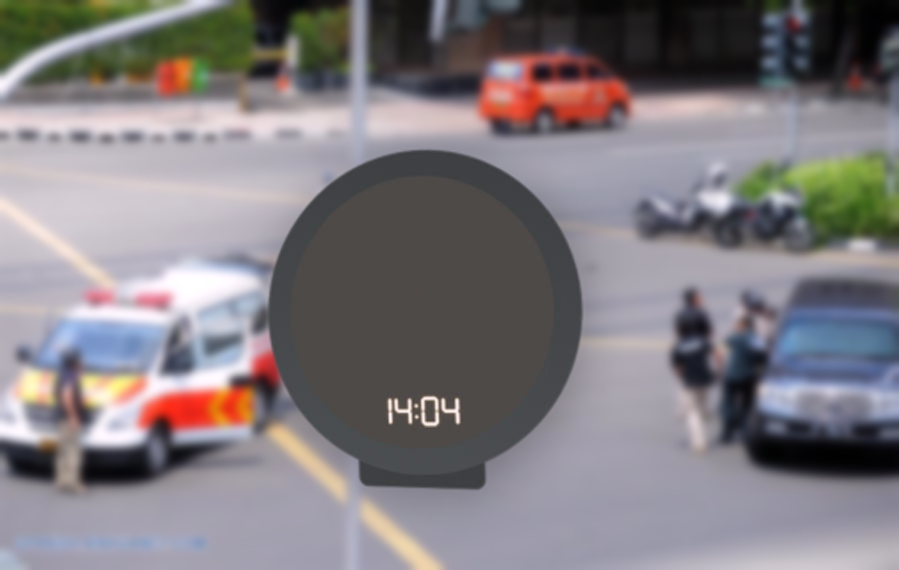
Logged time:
h=14 m=4
